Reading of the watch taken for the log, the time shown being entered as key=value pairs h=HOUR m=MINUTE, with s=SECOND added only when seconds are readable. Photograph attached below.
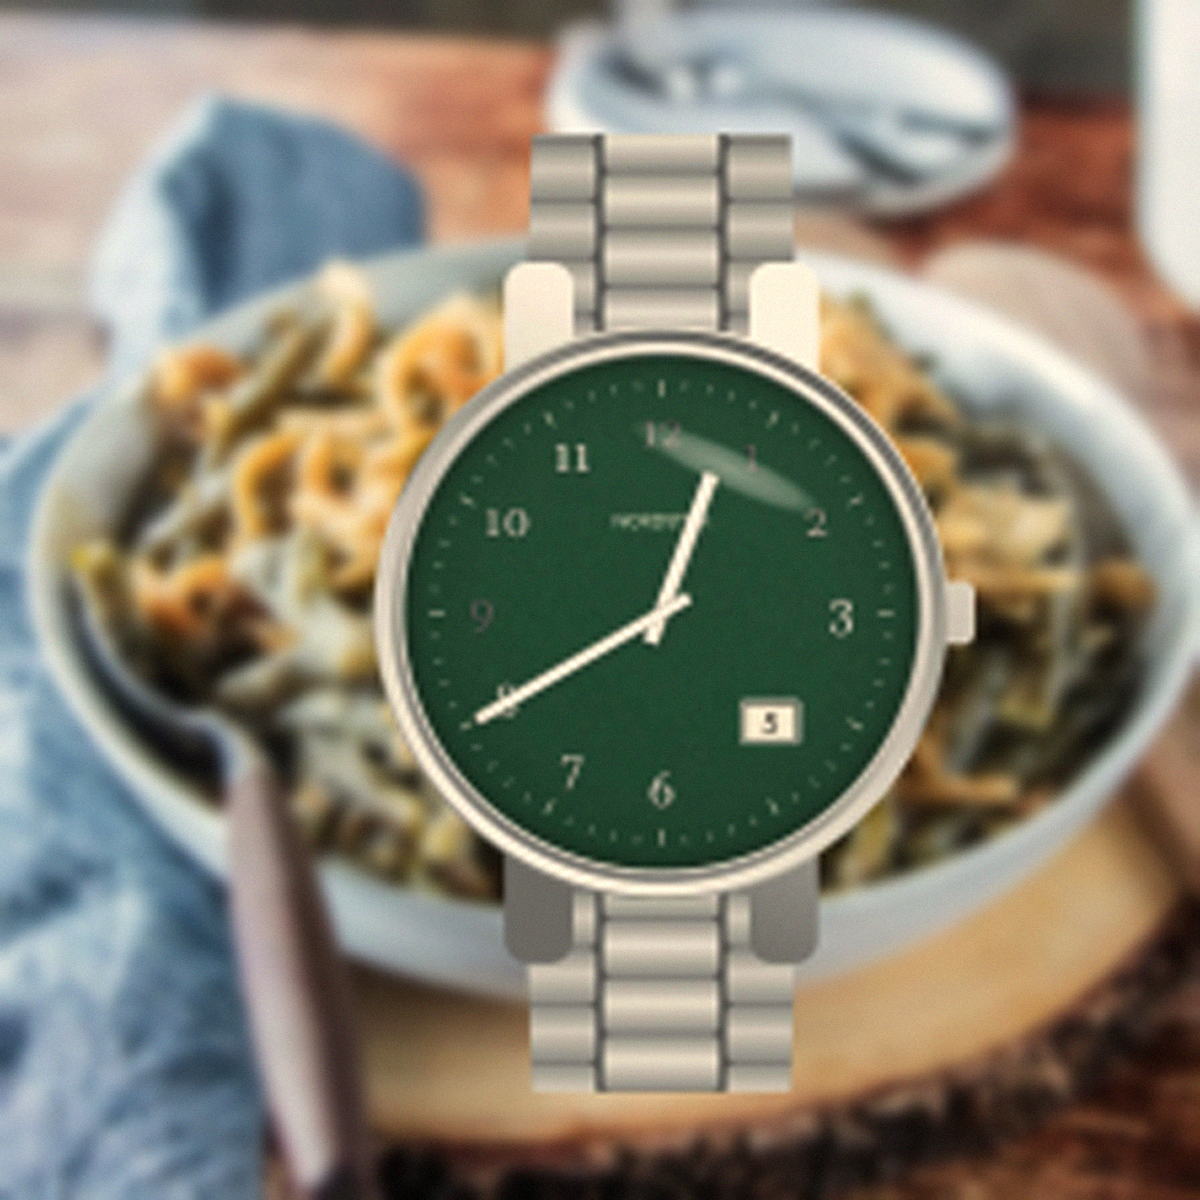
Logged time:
h=12 m=40
